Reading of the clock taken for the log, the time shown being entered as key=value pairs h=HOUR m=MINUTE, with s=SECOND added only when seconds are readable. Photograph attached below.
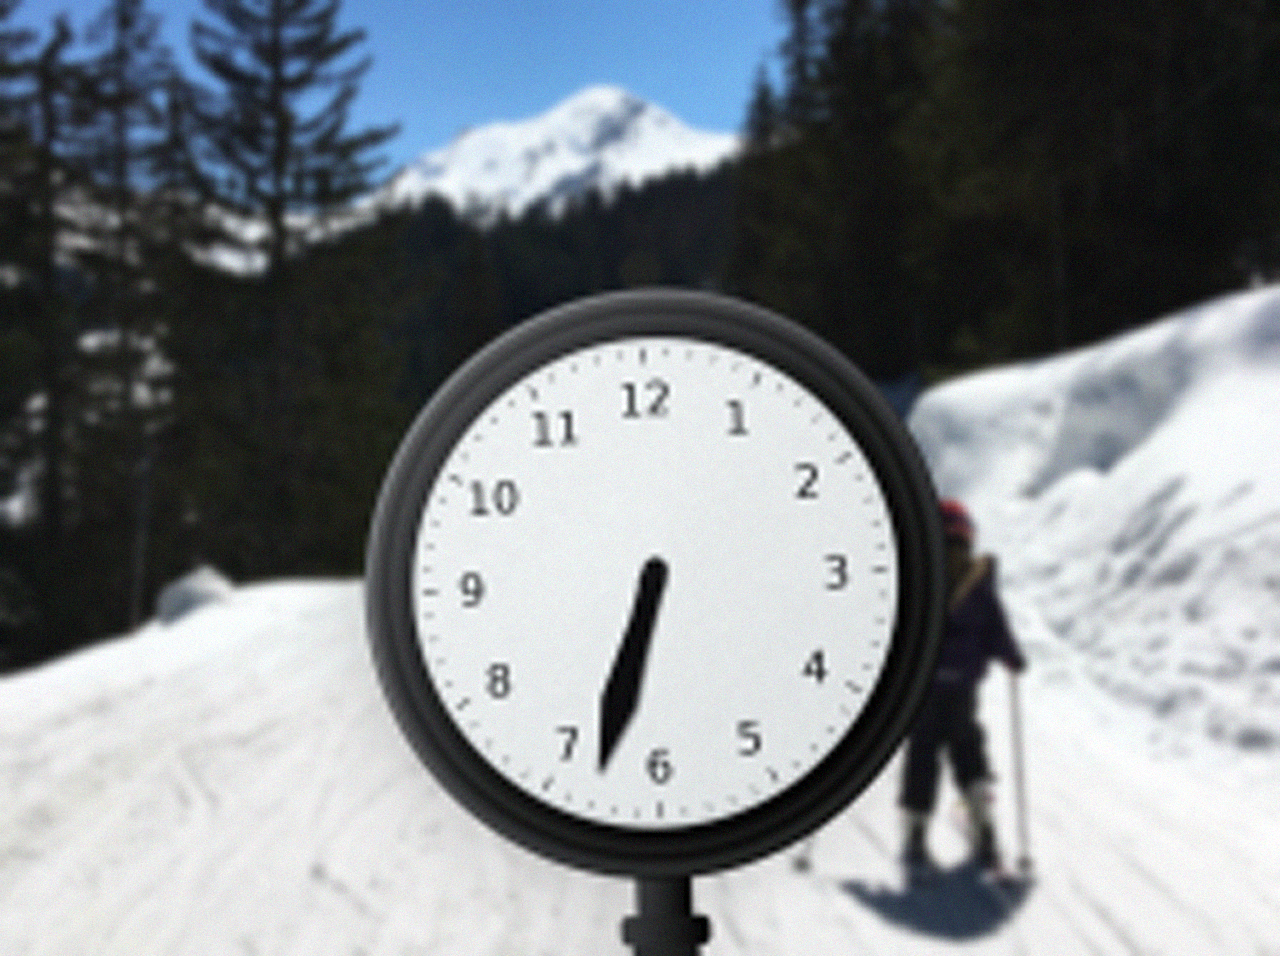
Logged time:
h=6 m=33
